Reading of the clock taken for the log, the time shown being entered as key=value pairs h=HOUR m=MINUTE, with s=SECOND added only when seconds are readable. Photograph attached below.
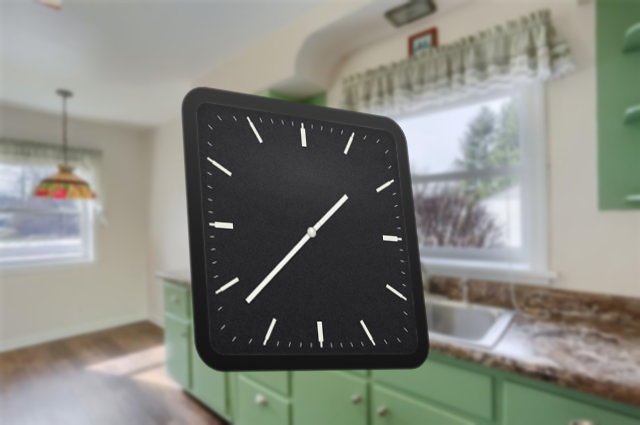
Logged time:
h=1 m=38
